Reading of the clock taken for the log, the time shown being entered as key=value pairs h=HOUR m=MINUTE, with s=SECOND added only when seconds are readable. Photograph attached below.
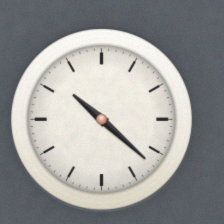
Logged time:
h=10 m=22
